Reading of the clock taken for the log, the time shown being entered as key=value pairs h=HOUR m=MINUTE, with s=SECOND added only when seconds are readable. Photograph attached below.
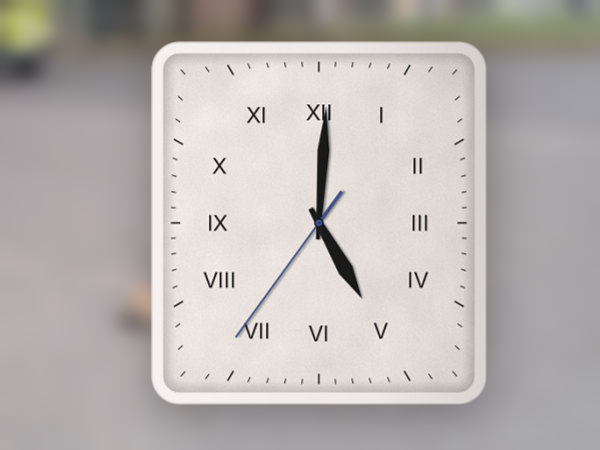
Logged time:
h=5 m=0 s=36
